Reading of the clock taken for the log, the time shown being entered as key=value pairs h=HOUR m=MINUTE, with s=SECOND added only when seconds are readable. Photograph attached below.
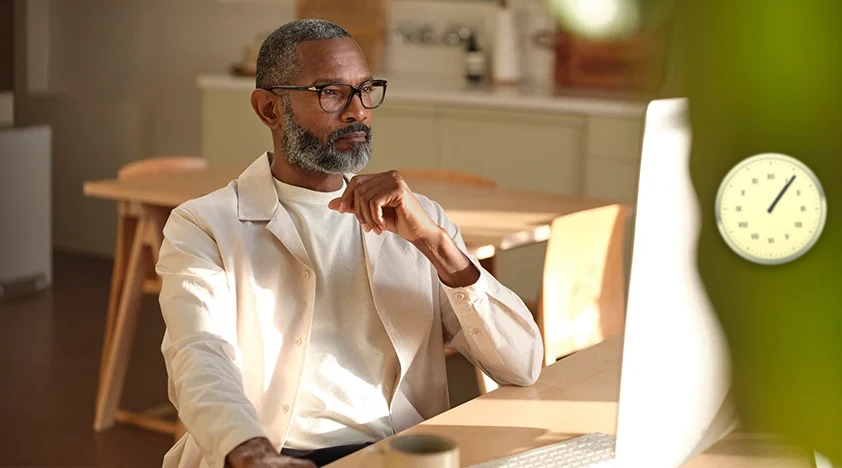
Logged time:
h=1 m=6
